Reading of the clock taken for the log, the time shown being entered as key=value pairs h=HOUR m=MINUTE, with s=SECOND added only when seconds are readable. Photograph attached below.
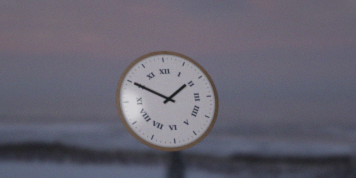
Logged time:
h=1 m=50
